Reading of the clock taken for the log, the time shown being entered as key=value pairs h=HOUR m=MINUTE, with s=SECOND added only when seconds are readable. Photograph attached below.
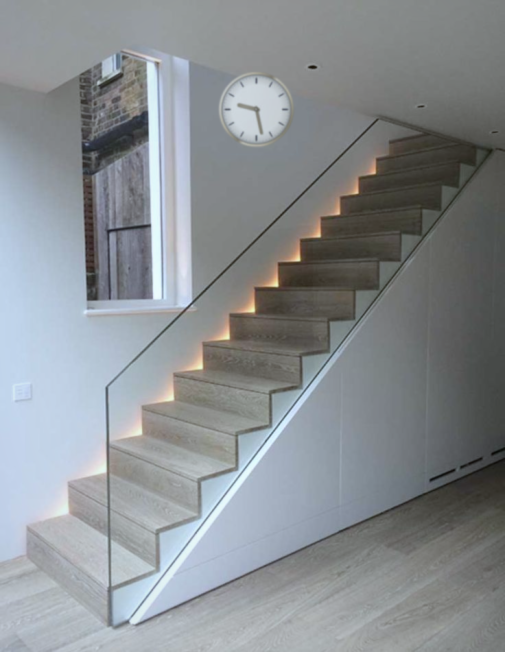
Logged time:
h=9 m=28
